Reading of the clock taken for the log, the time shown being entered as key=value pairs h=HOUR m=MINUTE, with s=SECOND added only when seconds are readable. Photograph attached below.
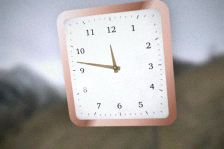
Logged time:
h=11 m=47
